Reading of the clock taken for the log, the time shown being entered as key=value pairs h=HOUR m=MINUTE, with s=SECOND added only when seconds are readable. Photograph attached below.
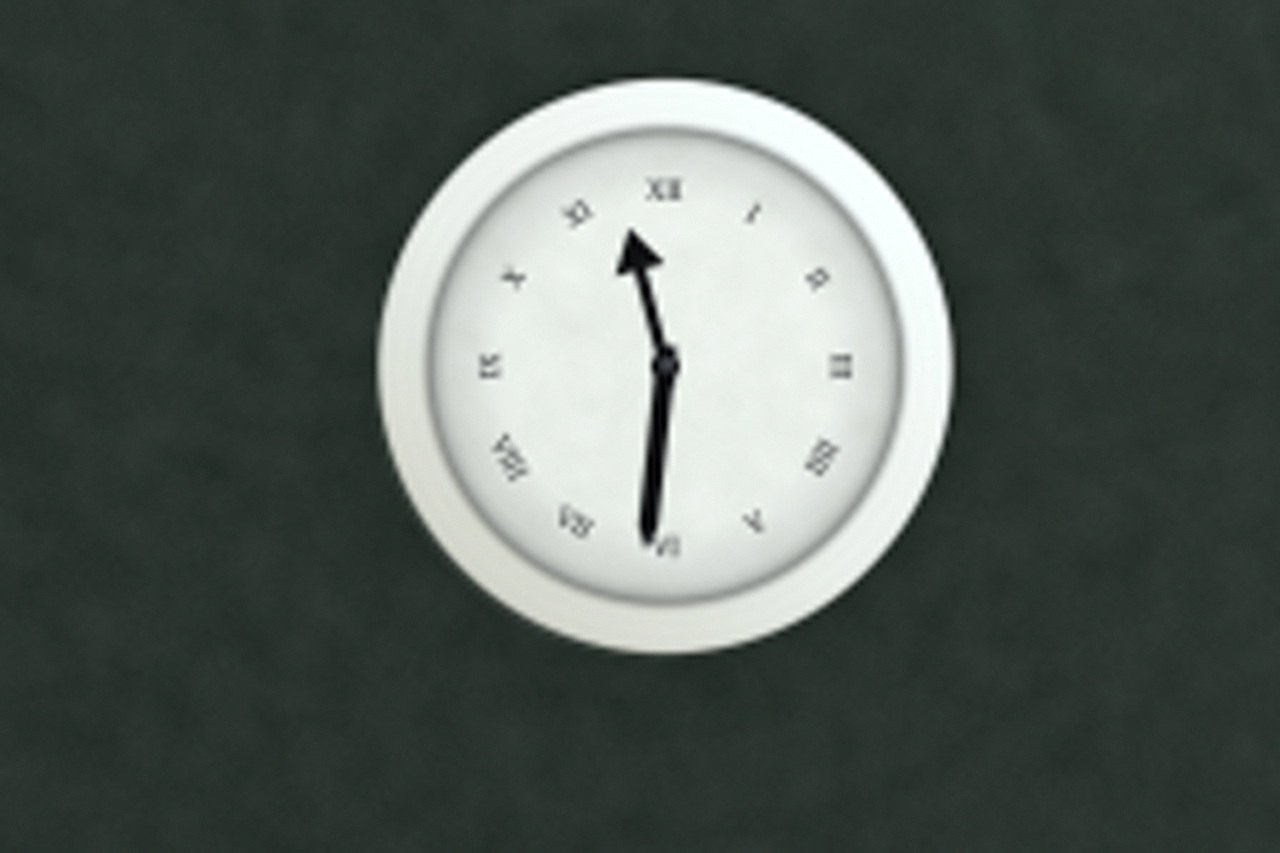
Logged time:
h=11 m=31
